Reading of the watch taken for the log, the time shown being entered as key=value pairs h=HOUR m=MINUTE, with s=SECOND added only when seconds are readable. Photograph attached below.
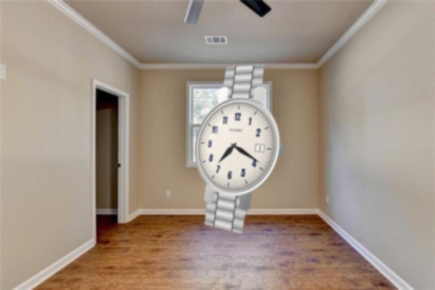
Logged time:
h=7 m=19
